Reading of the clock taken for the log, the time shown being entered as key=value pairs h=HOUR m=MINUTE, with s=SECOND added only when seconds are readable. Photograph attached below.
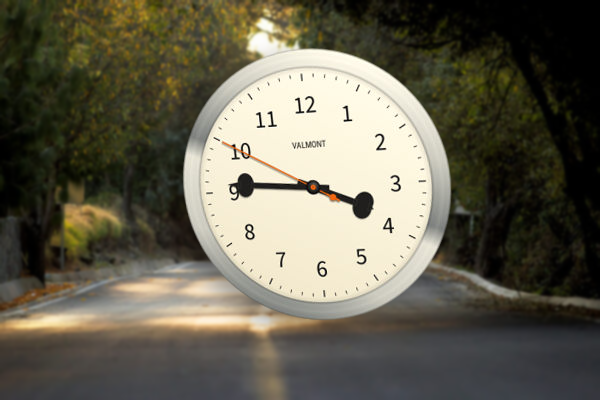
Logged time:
h=3 m=45 s=50
